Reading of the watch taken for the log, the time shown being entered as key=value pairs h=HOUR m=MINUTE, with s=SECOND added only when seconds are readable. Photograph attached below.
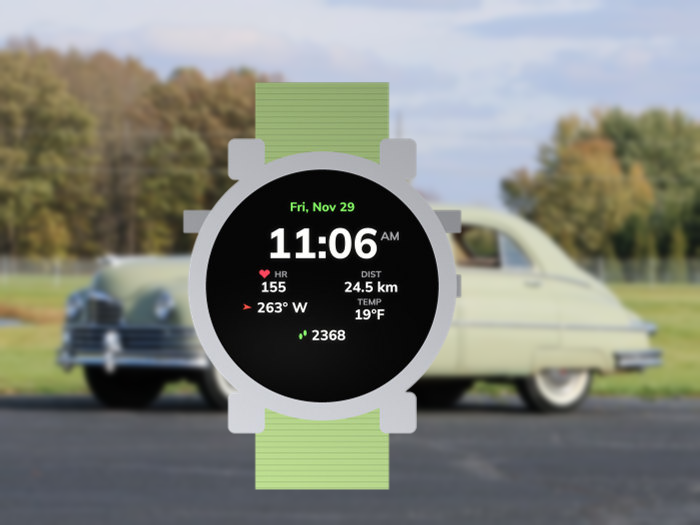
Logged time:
h=11 m=6
